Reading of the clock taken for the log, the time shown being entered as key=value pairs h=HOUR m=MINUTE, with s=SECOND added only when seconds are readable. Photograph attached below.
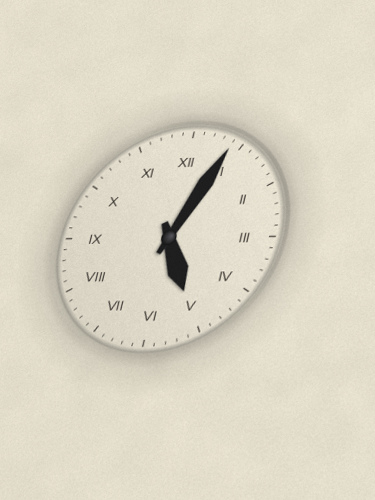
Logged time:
h=5 m=4
